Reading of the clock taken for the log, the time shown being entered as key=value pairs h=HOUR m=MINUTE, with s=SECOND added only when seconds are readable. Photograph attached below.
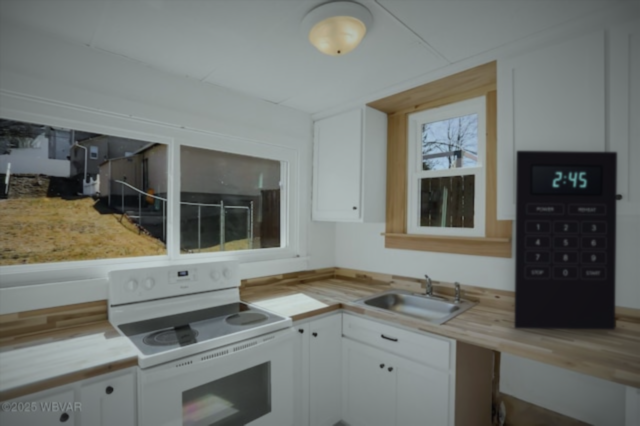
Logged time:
h=2 m=45
